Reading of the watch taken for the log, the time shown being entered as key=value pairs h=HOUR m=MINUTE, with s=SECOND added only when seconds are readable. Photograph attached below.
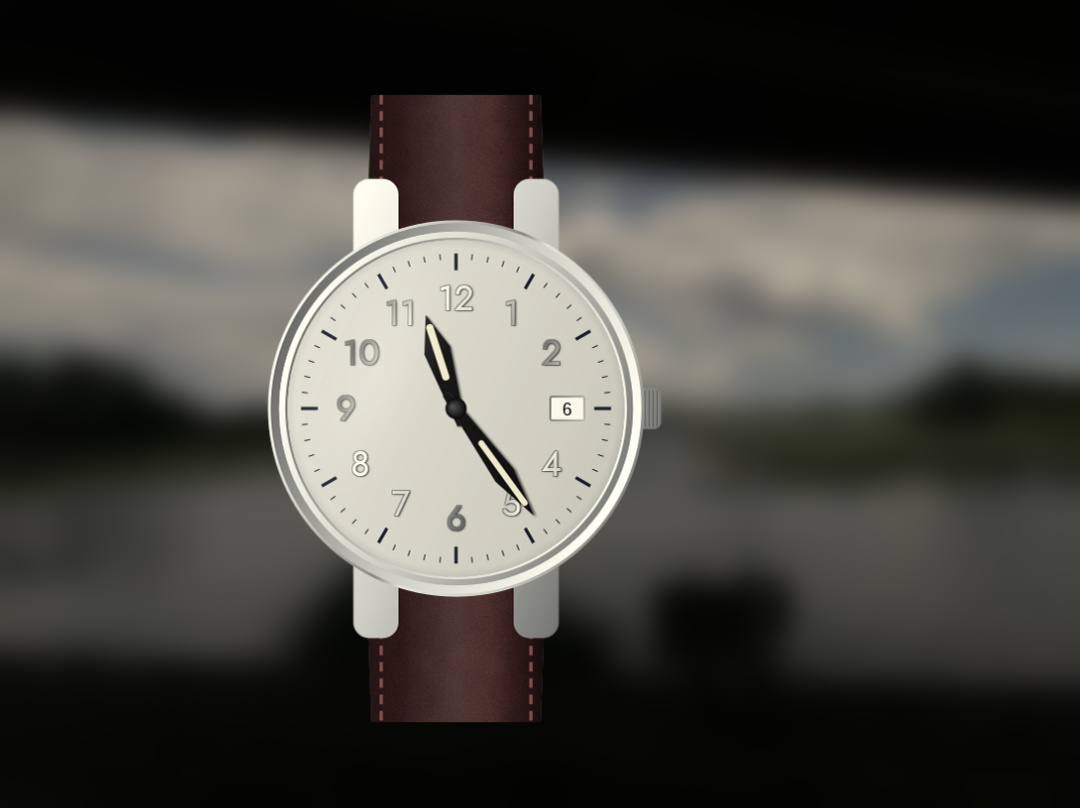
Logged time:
h=11 m=24
